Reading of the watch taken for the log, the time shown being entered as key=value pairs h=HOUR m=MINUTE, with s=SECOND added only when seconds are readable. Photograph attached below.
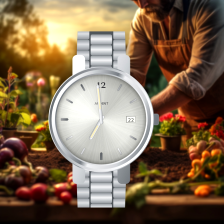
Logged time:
h=6 m=59
